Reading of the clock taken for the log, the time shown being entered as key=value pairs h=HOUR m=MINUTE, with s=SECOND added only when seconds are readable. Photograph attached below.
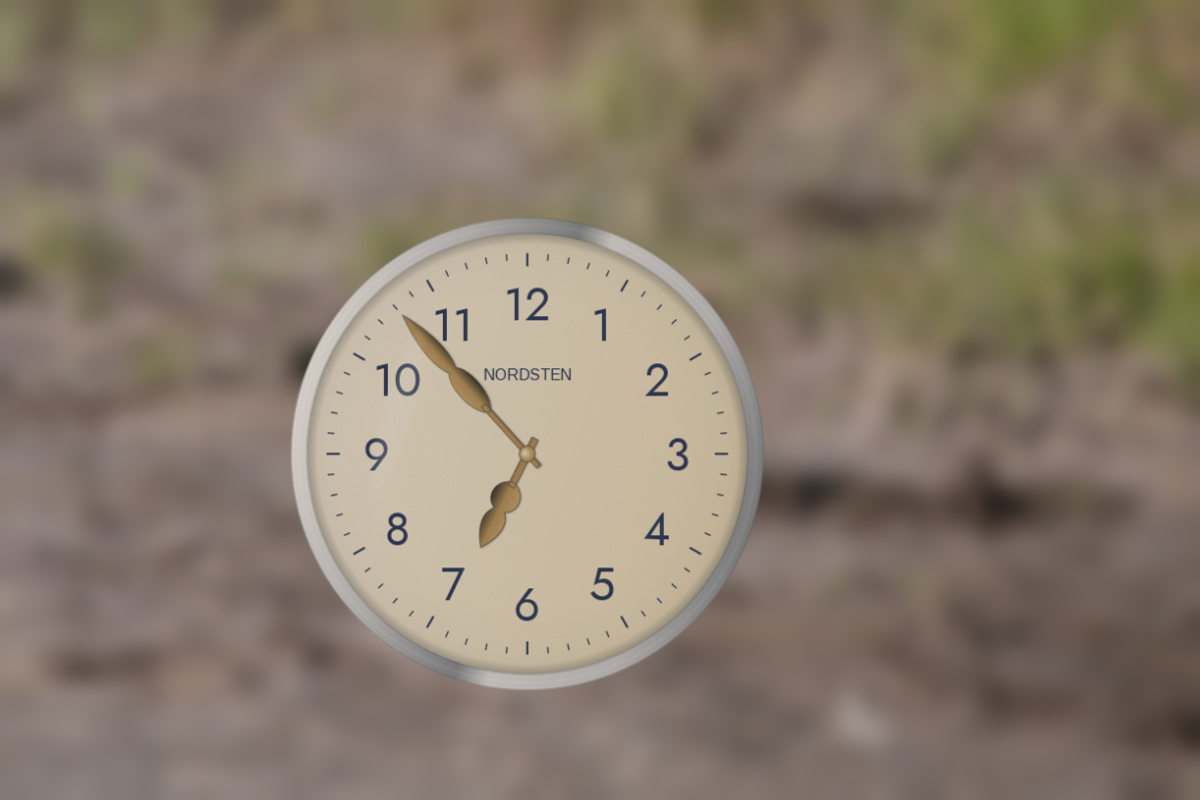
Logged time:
h=6 m=53
